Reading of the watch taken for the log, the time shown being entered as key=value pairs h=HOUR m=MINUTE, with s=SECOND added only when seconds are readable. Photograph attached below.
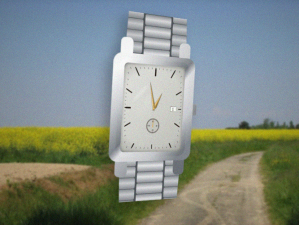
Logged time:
h=12 m=58
